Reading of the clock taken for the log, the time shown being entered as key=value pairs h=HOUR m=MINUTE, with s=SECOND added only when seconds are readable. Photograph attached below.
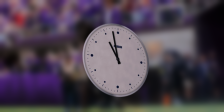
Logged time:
h=10 m=58
